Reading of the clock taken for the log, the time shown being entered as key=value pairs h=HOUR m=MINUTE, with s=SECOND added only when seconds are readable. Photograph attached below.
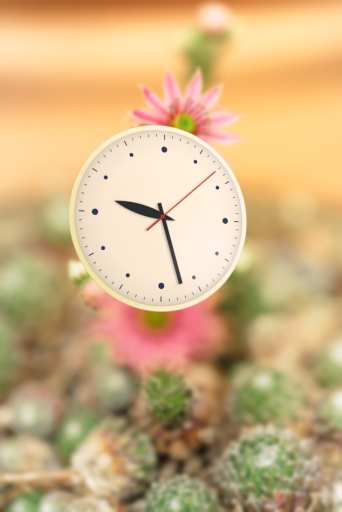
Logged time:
h=9 m=27 s=8
